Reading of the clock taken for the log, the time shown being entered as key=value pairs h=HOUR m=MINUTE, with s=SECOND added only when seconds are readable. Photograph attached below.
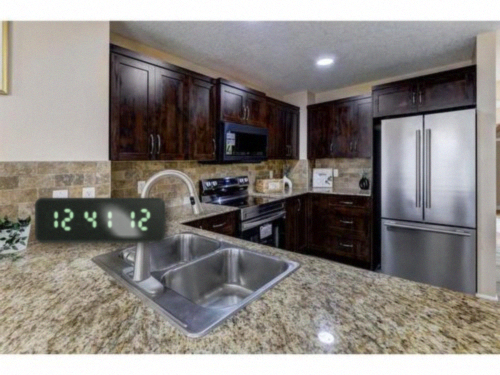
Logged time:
h=12 m=41 s=12
